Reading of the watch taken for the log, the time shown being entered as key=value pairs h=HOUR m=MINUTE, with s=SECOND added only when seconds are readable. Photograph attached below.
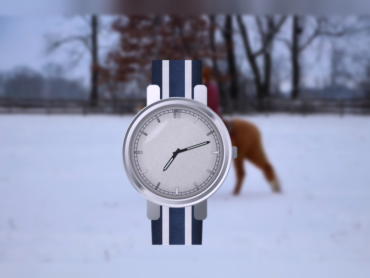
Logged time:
h=7 m=12
